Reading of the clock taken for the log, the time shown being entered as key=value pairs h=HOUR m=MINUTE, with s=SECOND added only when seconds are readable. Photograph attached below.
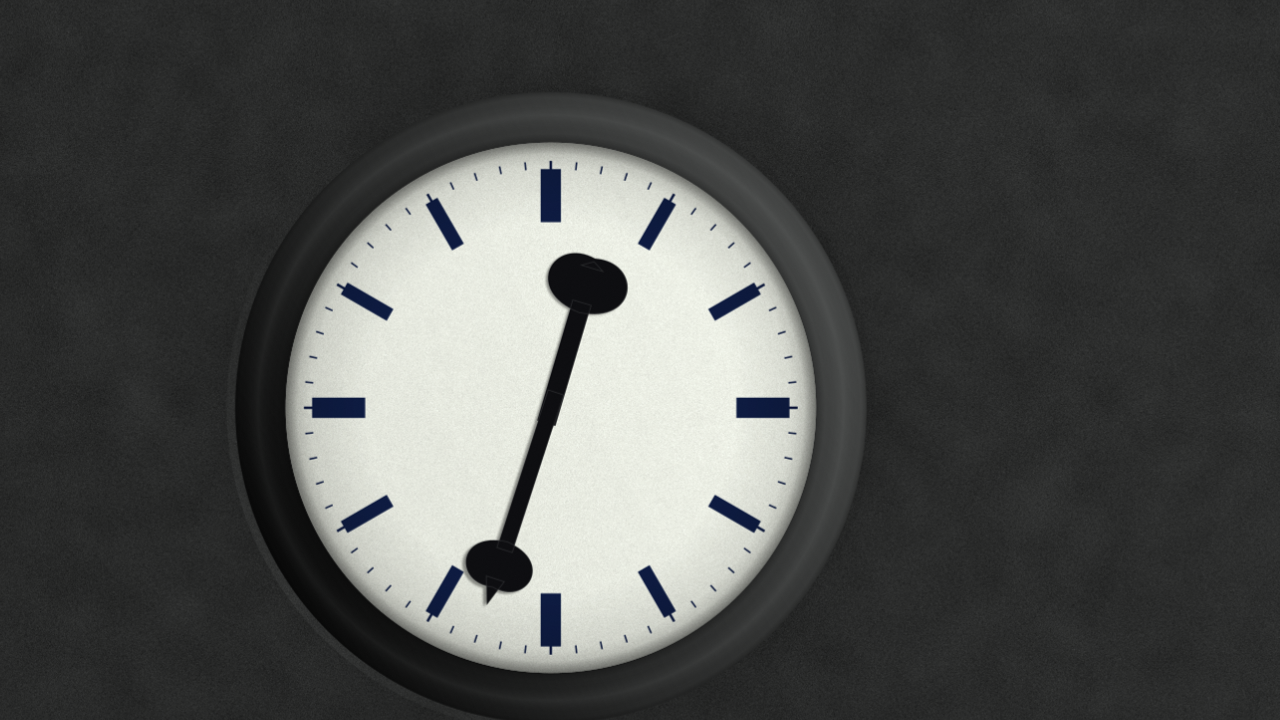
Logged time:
h=12 m=33
